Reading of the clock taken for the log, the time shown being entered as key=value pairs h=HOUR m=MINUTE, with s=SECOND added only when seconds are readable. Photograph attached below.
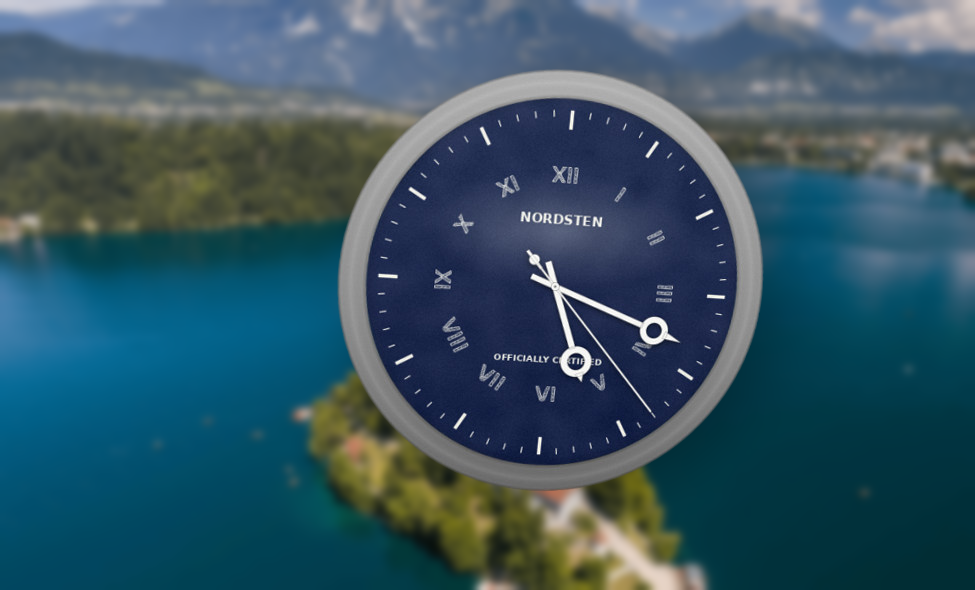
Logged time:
h=5 m=18 s=23
